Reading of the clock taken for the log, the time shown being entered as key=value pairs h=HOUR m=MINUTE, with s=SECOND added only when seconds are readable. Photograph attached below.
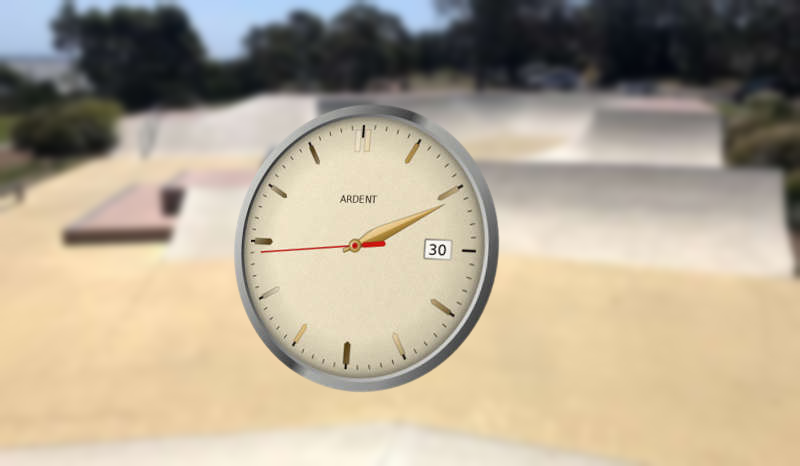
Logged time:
h=2 m=10 s=44
